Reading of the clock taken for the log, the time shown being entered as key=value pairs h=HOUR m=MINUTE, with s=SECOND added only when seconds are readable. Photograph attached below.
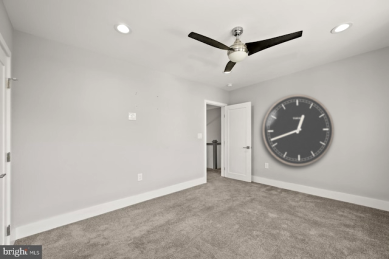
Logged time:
h=12 m=42
